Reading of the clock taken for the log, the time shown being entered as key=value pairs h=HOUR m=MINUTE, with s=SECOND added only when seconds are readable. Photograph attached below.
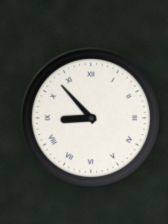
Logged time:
h=8 m=53
